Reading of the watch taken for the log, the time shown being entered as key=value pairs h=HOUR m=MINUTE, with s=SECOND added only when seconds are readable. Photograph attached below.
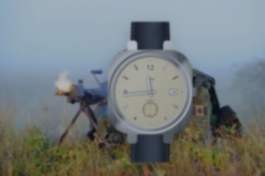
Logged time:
h=11 m=44
